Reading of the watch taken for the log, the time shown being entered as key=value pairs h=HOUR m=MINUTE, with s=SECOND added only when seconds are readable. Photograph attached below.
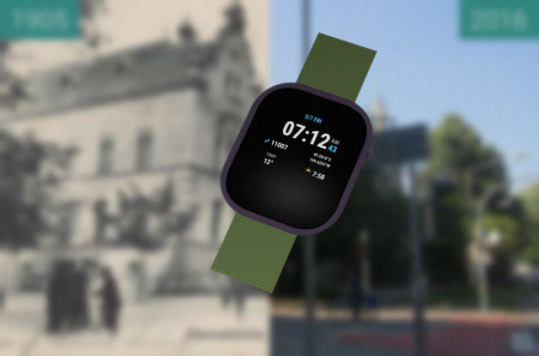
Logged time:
h=7 m=12 s=43
